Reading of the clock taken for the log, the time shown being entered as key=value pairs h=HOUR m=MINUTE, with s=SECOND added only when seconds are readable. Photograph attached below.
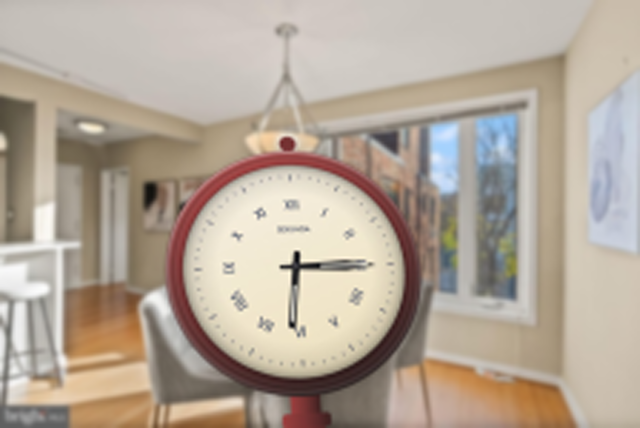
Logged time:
h=6 m=15
